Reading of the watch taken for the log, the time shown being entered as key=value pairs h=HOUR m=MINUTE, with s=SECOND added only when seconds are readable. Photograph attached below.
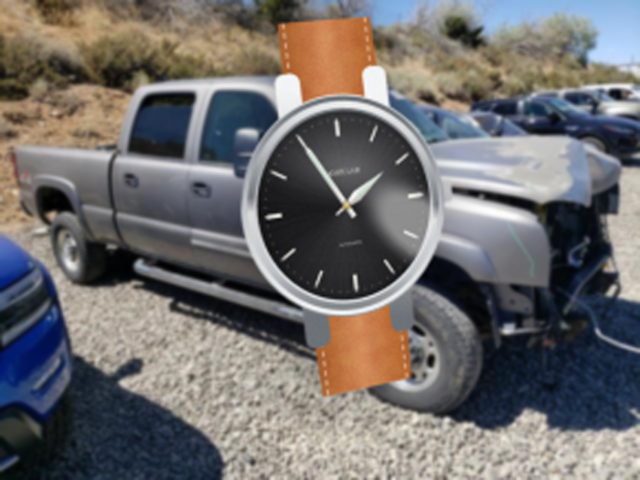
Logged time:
h=1 m=55
